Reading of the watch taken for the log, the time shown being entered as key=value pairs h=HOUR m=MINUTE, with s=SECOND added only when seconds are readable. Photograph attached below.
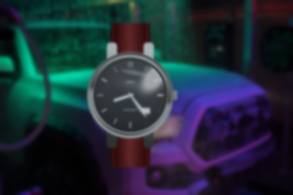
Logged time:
h=8 m=24
